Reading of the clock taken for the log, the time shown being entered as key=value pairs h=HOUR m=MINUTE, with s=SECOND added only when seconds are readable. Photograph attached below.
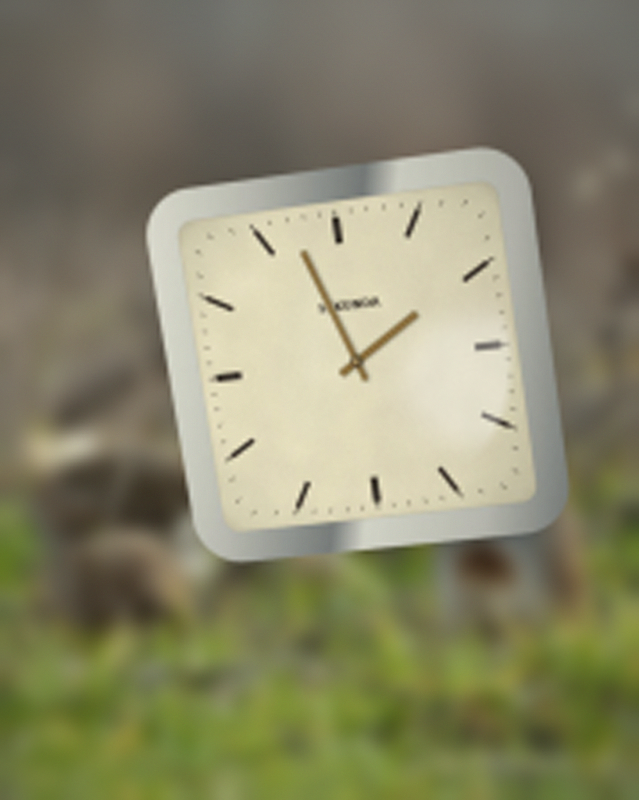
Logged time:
h=1 m=57
